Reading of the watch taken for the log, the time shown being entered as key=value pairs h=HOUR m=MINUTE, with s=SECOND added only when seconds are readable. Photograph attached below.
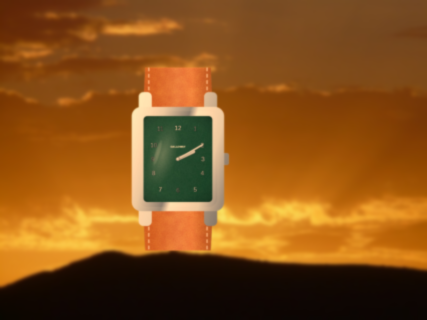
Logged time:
h=2 m=10
